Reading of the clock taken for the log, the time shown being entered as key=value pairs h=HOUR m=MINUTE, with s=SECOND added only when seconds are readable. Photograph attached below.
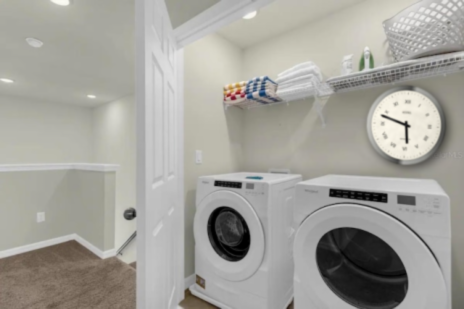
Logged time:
h=5 m=48
